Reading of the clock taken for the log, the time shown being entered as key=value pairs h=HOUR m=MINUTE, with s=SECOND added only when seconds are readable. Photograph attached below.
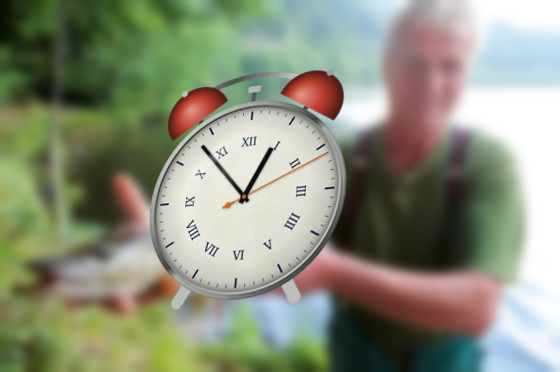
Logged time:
h=12 m=53 s=11
